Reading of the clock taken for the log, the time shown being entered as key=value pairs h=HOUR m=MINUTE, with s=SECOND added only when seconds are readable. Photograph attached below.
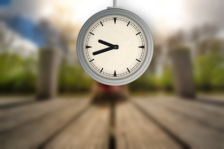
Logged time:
h=9 m=42
